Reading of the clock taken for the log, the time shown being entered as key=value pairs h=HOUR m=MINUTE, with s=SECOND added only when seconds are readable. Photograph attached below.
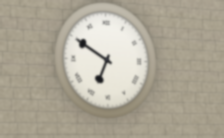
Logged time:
h=6 m=50
